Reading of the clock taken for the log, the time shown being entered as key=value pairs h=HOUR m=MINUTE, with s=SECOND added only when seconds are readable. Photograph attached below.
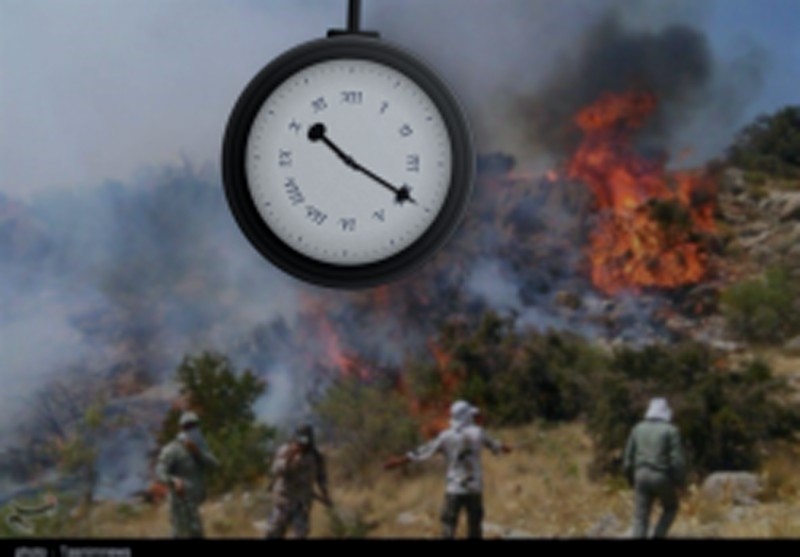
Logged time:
h=10 m=20
